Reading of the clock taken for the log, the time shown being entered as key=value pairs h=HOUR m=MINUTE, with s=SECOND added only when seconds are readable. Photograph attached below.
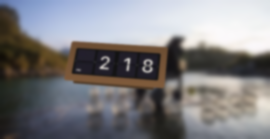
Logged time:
h=2 m=18
